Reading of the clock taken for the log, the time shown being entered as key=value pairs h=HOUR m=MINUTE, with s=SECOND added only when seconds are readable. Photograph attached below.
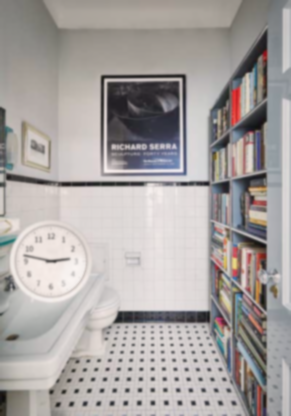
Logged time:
h=2 m=47
